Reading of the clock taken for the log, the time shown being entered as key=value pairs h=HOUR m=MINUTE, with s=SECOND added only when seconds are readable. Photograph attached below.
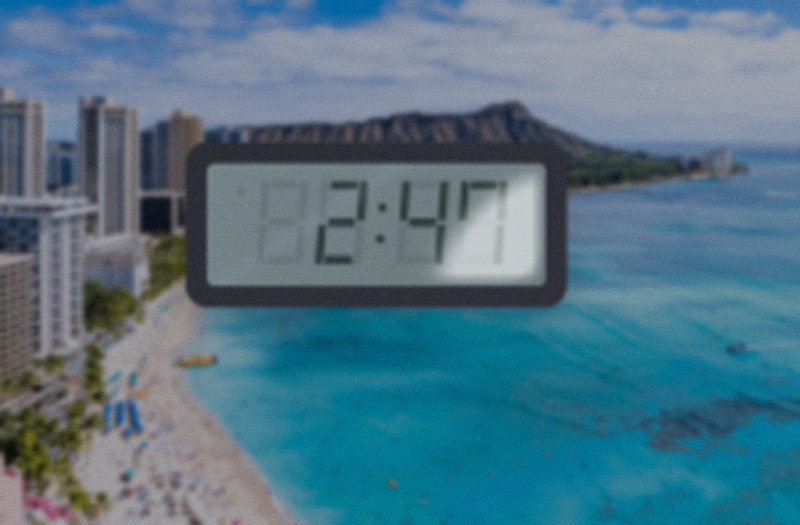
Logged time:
h=2 m=47
